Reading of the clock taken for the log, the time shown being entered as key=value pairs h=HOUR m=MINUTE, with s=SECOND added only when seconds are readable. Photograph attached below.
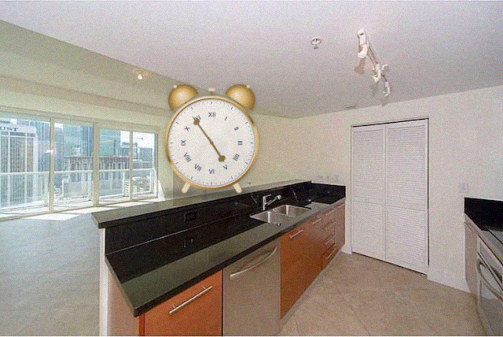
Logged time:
h=4 m=54
